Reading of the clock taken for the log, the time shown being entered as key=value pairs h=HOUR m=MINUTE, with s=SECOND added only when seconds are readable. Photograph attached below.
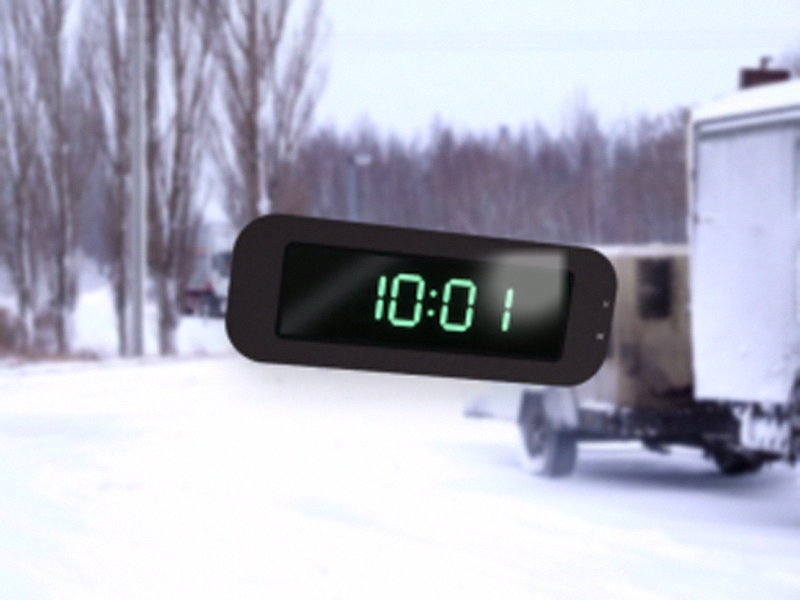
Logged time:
h=10 m=1
